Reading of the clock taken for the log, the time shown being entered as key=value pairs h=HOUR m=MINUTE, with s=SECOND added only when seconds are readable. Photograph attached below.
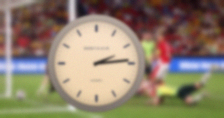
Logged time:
h=2 m=14
